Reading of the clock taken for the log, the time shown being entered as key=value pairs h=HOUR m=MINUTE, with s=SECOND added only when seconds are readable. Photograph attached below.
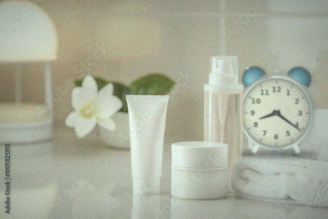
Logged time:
h=8 m=21
